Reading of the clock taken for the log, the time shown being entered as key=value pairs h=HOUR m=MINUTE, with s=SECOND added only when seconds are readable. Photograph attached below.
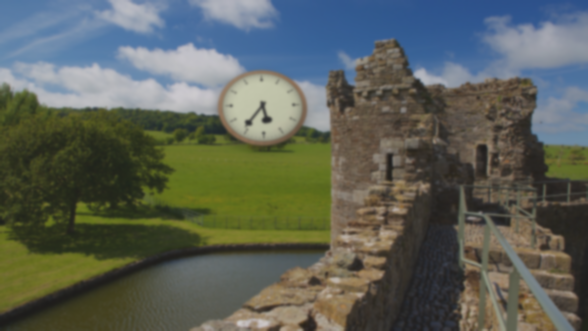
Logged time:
h=5 m=36
